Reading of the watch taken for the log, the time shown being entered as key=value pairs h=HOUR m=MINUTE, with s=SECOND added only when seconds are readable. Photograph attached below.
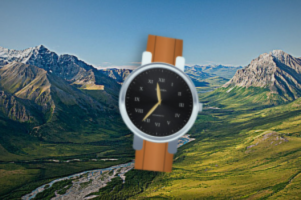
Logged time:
h=11 m=36
